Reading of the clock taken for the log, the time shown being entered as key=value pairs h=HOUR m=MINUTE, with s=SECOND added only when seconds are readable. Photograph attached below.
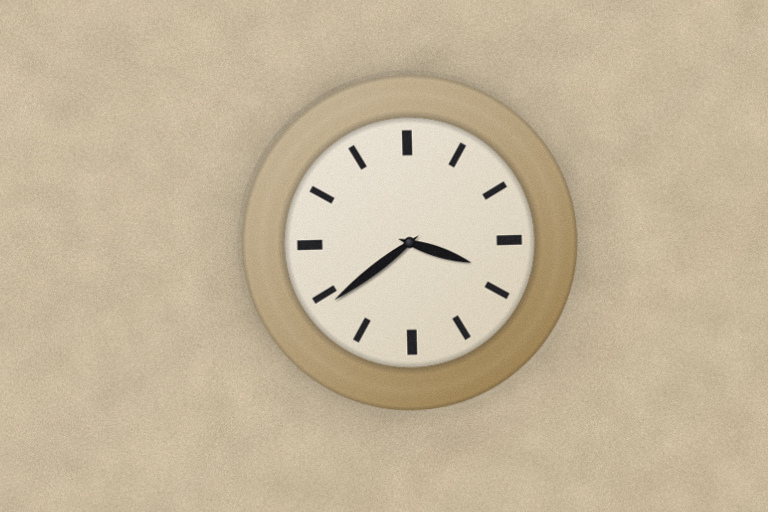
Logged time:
h=3 m=39
